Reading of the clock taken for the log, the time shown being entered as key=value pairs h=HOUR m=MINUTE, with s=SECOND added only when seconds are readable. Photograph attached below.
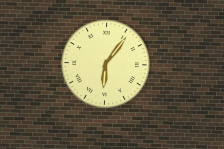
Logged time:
h=6 m=6
